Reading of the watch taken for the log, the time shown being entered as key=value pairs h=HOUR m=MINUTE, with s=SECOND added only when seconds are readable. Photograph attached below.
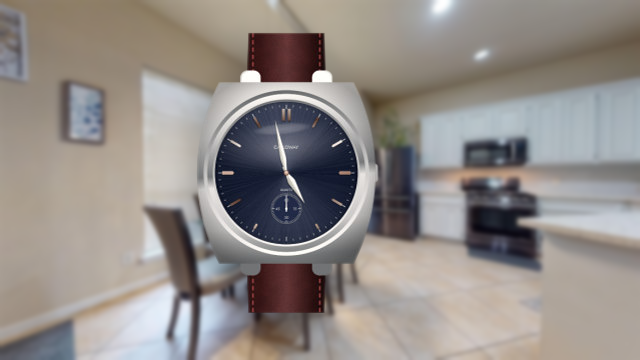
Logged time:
h=4 m=58
